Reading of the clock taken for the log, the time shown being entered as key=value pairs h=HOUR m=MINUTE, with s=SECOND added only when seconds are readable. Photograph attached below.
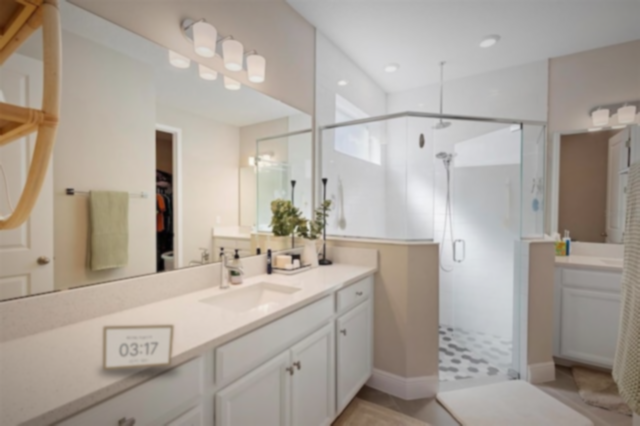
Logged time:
h=3 m=17
